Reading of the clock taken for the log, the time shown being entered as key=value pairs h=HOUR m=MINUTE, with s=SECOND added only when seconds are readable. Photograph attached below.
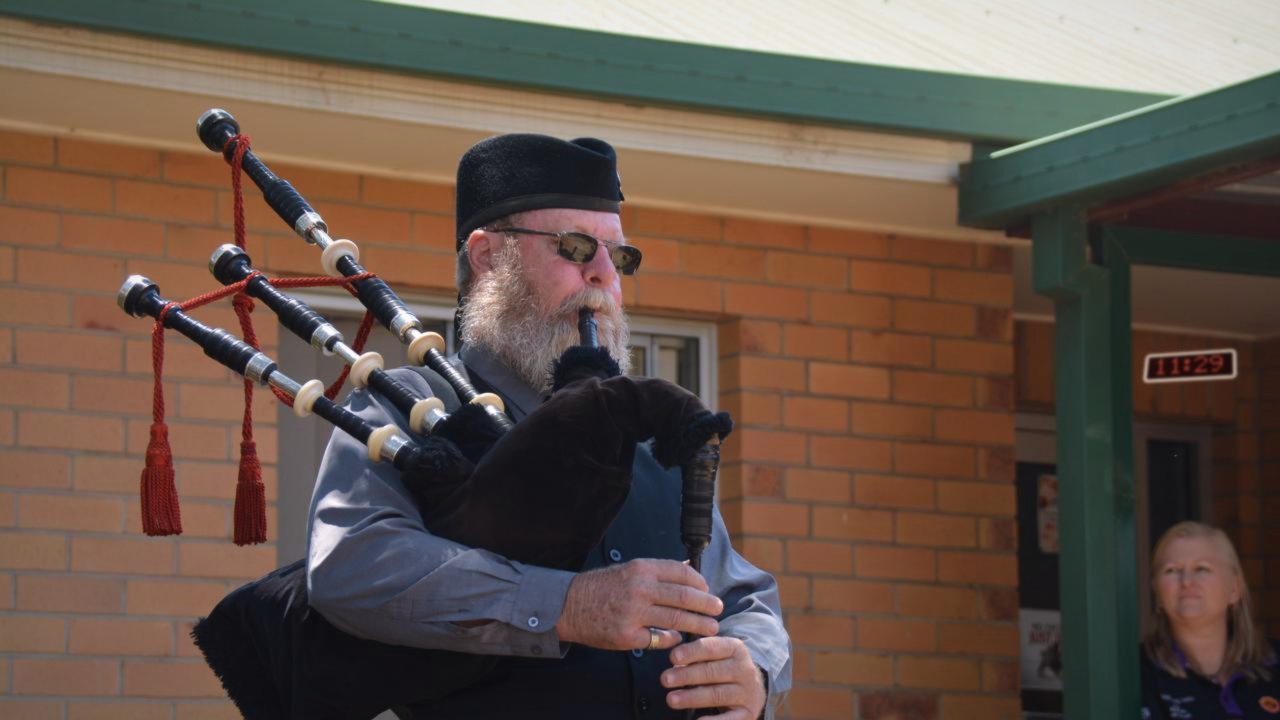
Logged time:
h=11 m=29
